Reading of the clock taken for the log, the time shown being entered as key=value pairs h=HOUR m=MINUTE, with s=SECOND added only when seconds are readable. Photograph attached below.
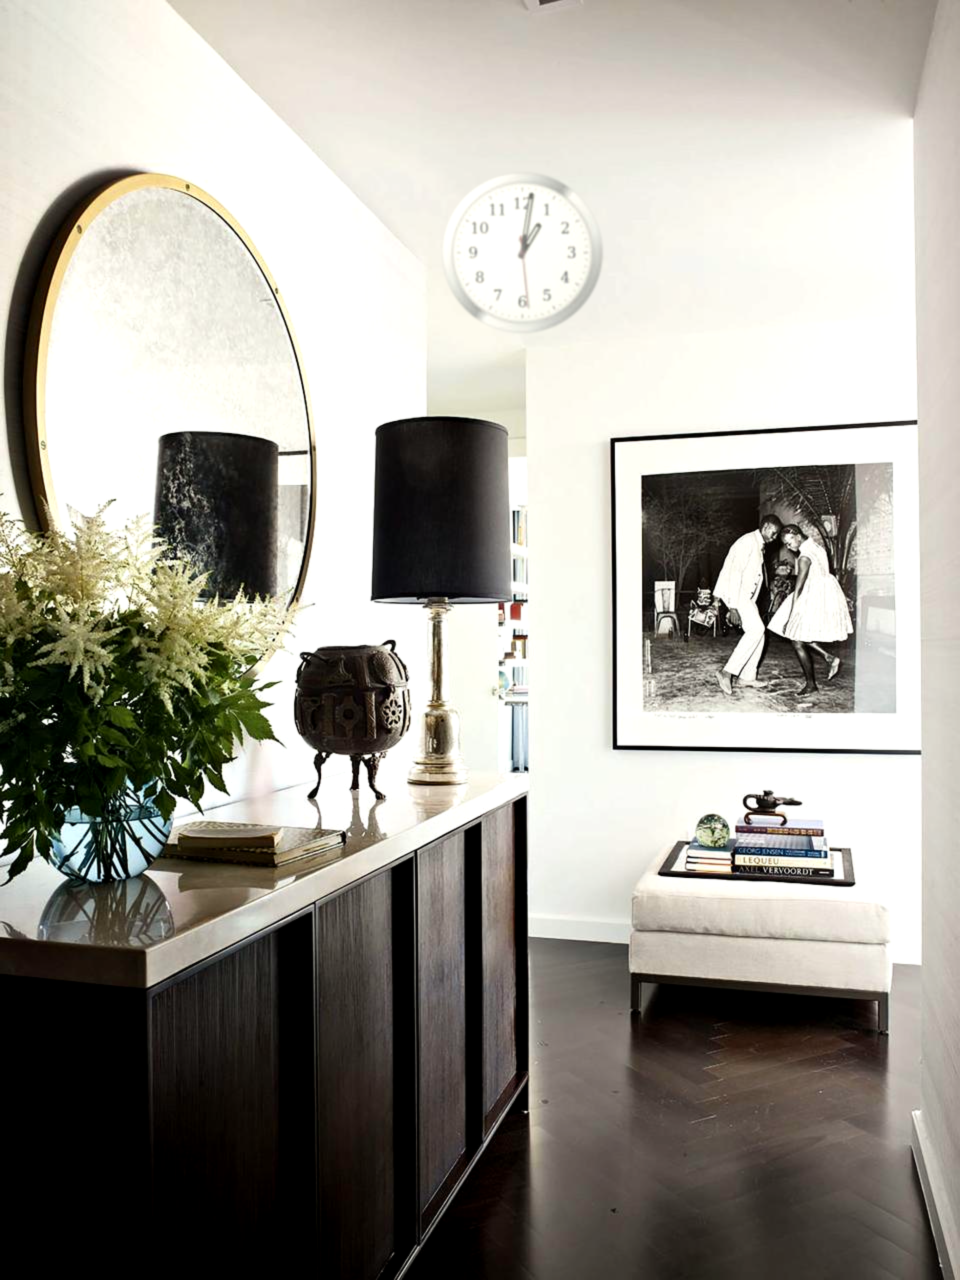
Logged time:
h=1 m=1 s=29
